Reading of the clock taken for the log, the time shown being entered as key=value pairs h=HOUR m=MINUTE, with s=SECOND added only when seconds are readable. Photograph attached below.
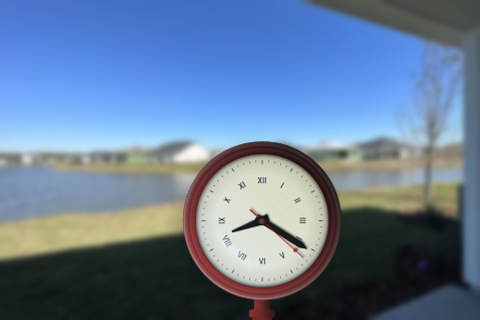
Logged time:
h=8 m=20 s=22
